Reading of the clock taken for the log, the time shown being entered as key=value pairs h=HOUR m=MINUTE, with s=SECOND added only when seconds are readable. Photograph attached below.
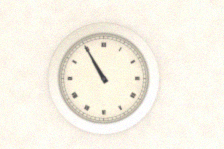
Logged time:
h=10 m=55
